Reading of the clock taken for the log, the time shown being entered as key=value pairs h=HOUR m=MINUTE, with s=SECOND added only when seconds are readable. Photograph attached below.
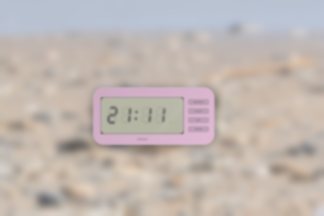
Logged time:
h=21 m=11
